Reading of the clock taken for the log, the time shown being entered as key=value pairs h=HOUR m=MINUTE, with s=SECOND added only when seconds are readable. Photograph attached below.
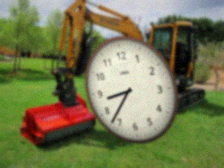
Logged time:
h=8 m=37
